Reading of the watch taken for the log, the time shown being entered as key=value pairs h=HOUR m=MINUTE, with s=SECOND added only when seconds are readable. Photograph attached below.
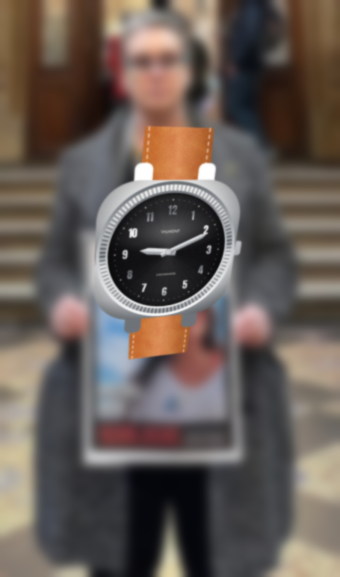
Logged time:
h=9 m=11
